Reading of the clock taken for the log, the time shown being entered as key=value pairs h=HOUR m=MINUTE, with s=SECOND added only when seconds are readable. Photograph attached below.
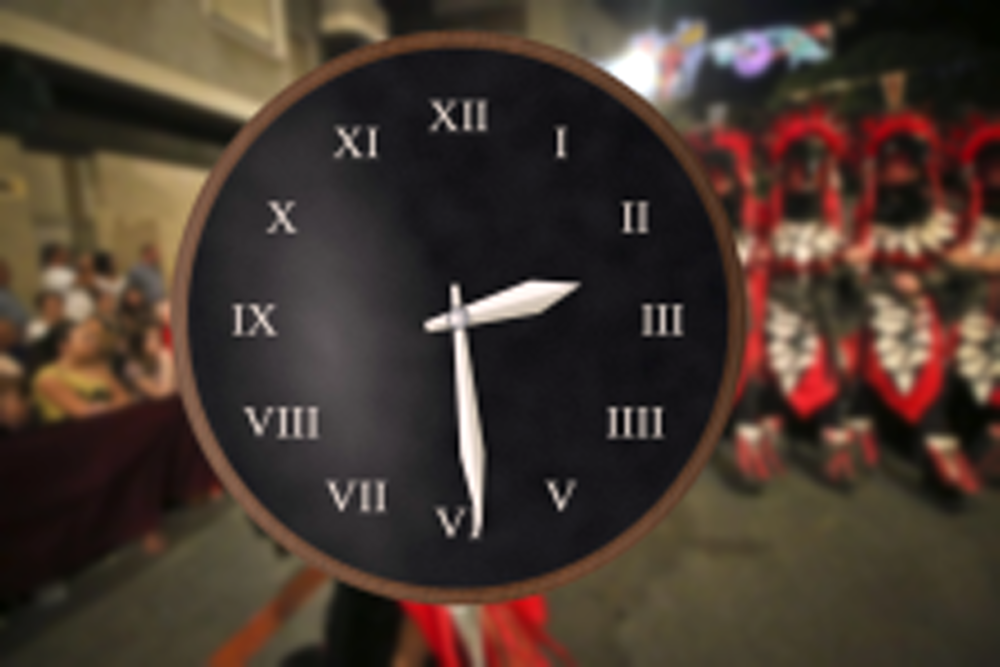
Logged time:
h=2 m=29
